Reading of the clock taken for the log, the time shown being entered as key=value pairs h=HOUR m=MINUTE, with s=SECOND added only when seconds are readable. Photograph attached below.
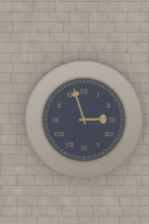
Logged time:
h=2 m=57
